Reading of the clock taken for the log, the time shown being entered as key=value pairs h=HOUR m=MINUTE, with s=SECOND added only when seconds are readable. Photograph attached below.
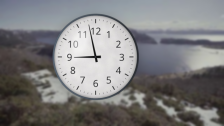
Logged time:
h=8 m=58
